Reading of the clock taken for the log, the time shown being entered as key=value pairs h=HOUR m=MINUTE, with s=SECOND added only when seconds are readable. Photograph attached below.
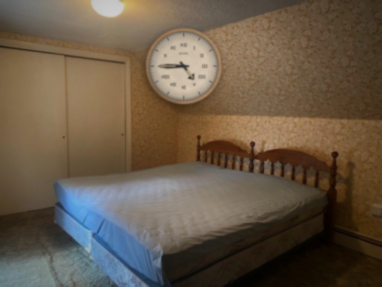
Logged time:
h=4 m=45
